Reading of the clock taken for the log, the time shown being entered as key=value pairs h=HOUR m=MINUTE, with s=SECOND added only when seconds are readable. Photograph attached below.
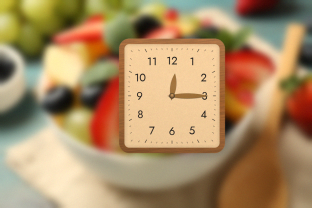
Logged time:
h=12 m=15
